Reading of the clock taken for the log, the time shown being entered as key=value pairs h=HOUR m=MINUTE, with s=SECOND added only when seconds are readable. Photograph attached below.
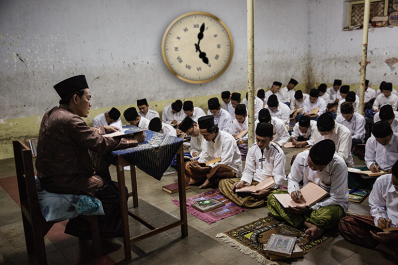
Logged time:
h=5 m=3
